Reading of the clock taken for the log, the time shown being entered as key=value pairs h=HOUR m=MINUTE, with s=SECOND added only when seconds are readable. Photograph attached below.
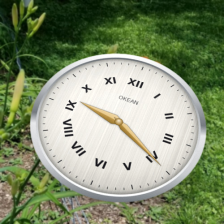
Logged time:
h=9 m=20
